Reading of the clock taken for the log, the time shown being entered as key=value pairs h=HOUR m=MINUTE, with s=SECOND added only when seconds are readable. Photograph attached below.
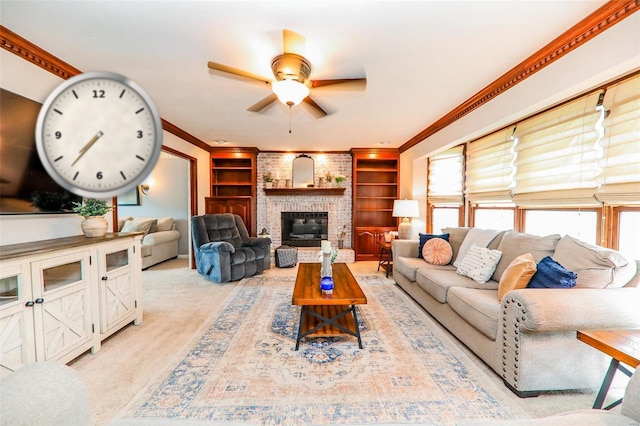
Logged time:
h=7 m=37
